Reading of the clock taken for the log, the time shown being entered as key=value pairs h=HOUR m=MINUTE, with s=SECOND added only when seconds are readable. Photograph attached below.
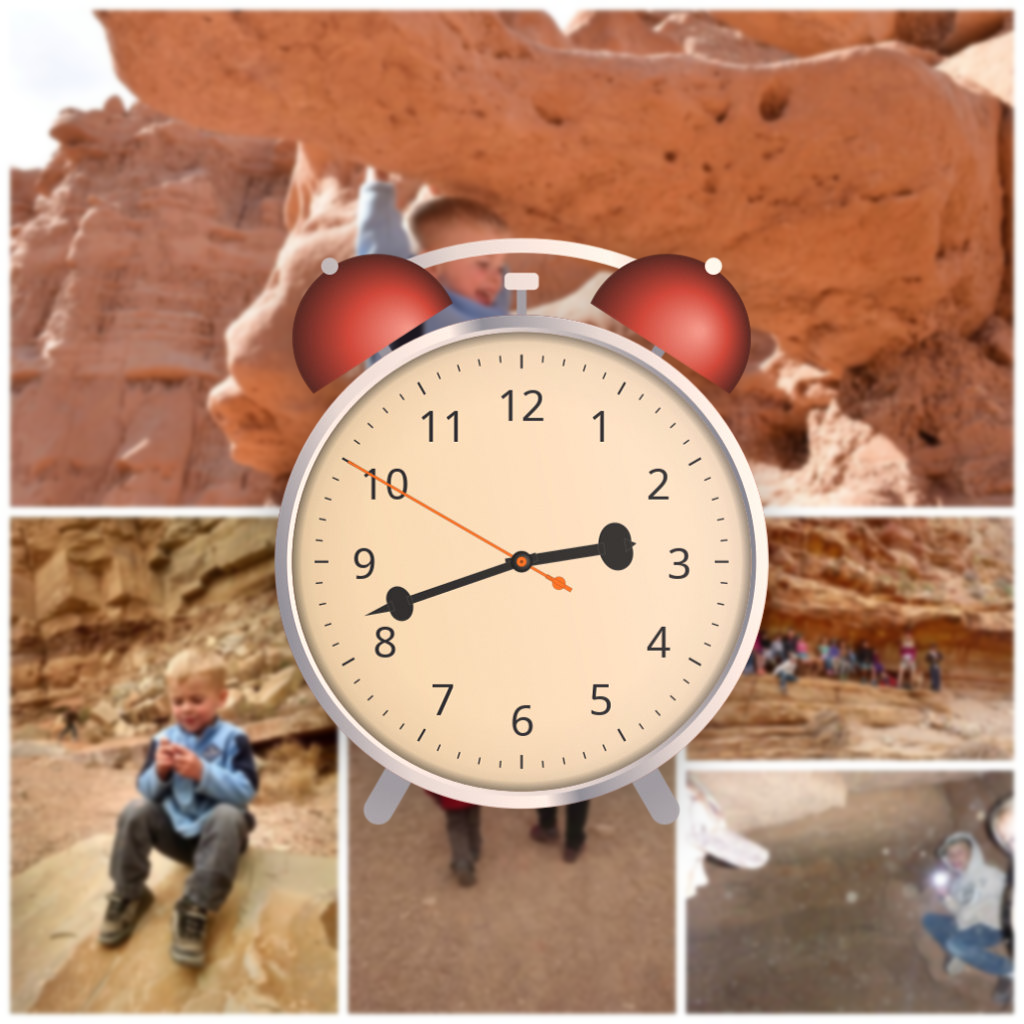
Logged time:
h=2 m=41 s=50
